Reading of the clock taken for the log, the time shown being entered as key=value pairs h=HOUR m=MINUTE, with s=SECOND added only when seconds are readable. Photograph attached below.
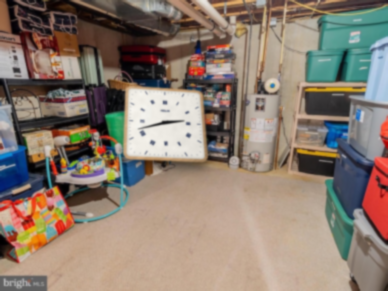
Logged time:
h=2 m=42
